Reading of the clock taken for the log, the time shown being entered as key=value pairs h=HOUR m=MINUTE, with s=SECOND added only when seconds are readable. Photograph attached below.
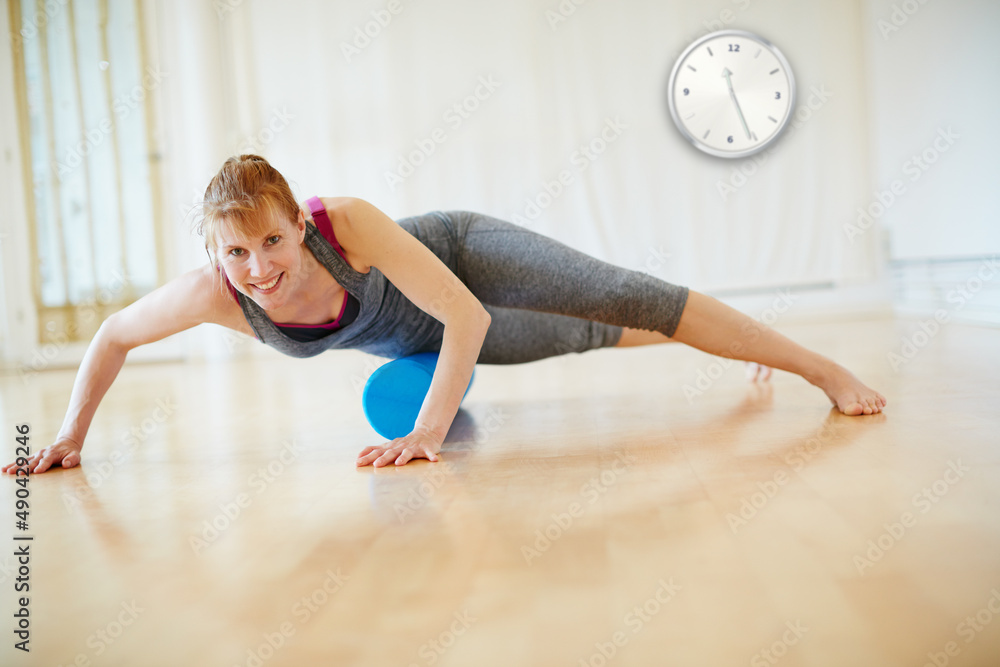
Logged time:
h=11 m=26
